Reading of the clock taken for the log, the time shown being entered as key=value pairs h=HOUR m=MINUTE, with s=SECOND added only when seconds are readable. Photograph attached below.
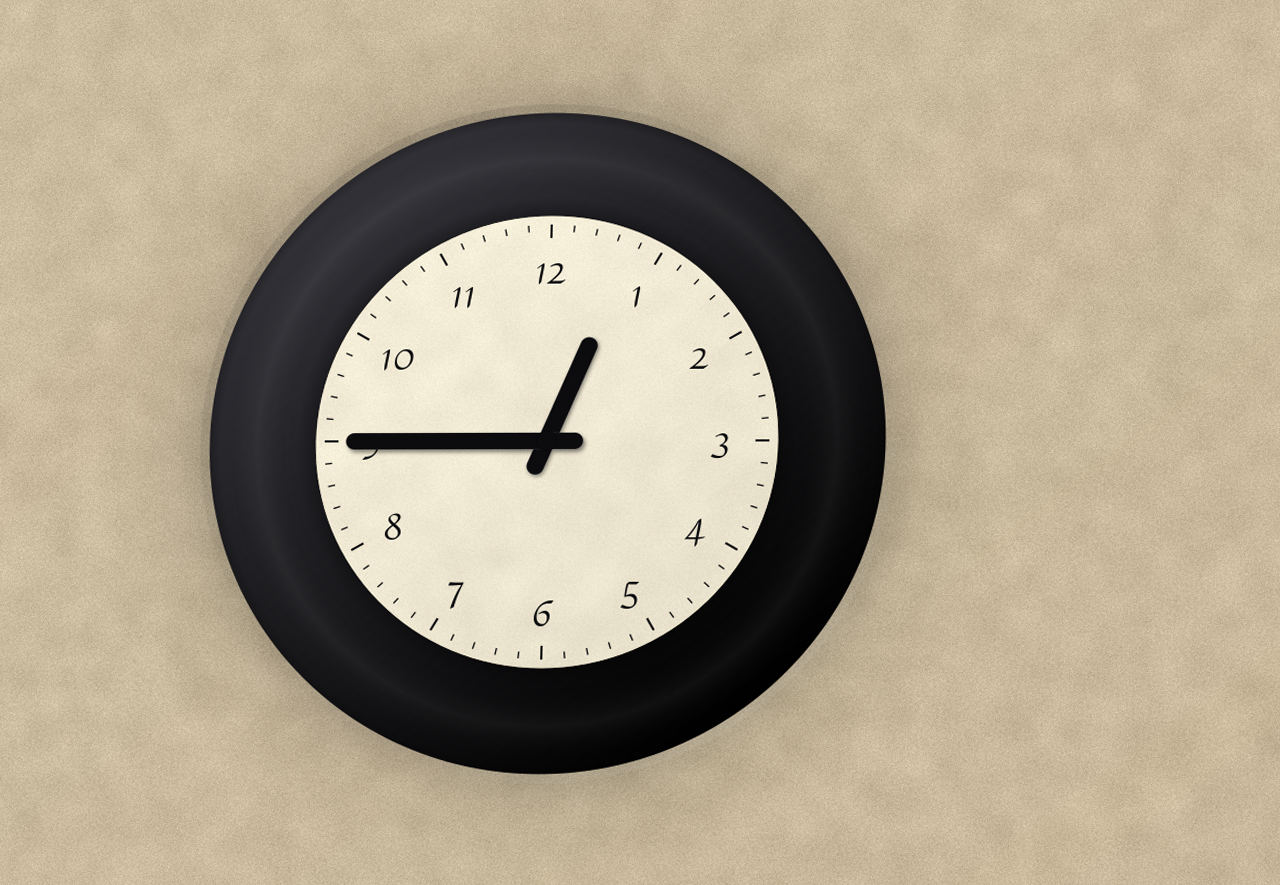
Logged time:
h=12 m=45
